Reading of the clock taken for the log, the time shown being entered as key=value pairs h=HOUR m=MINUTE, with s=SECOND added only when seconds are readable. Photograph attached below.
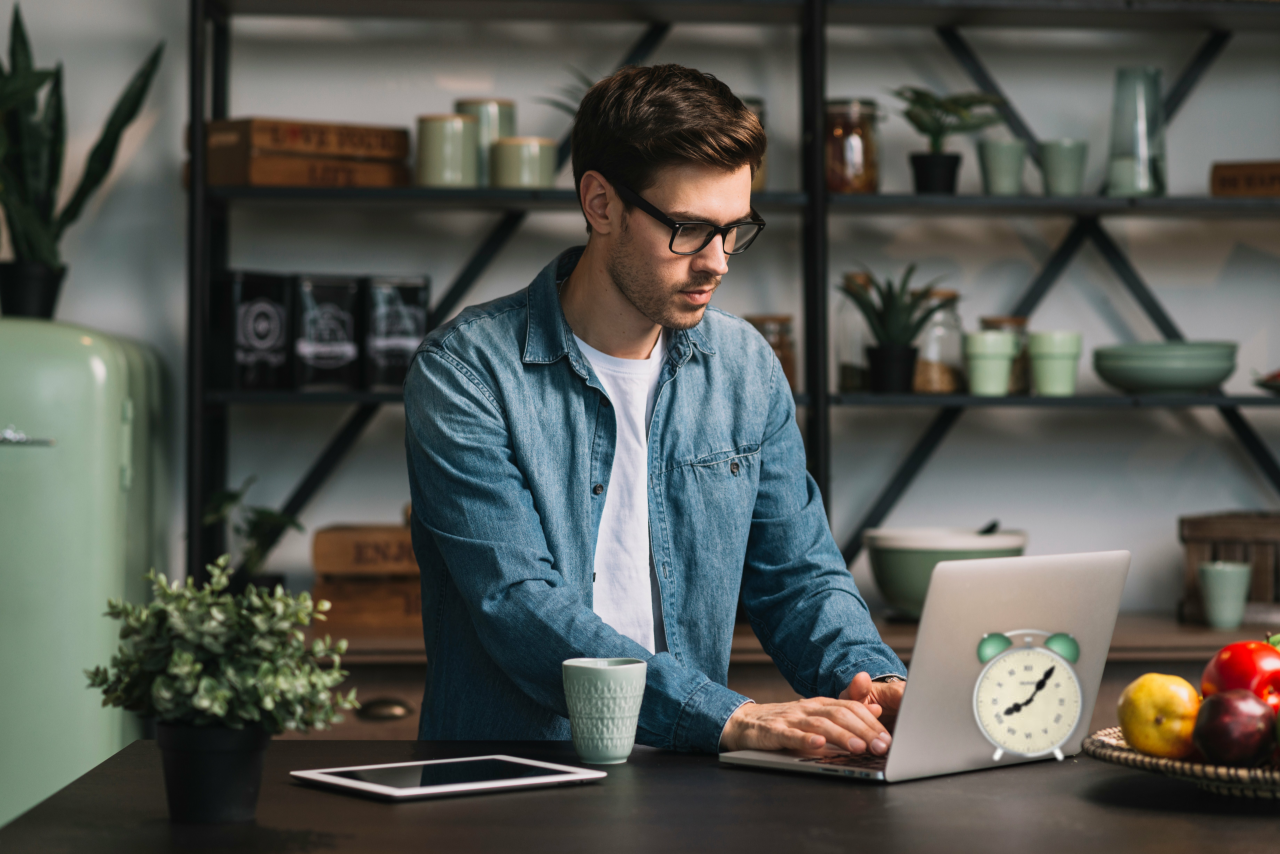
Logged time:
h=8 m=6
